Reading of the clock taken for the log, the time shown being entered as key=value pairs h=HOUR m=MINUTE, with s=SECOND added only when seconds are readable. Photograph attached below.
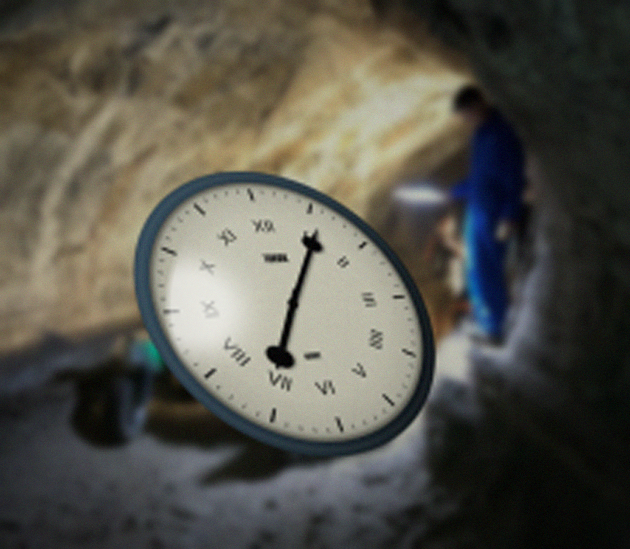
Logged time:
h=7 m=6
